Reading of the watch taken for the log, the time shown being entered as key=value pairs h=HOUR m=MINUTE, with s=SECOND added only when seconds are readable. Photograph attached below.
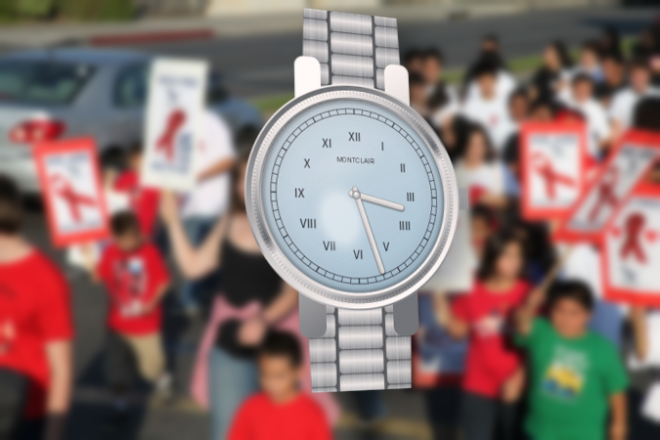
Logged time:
h=3 m=27
